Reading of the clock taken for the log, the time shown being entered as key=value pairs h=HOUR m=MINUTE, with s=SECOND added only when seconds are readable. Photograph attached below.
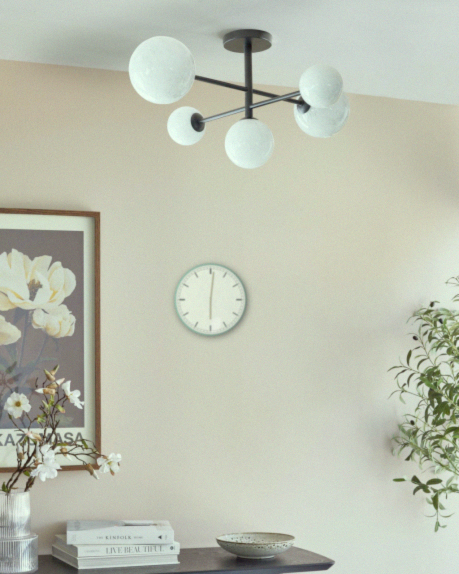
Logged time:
h=6 m=1
